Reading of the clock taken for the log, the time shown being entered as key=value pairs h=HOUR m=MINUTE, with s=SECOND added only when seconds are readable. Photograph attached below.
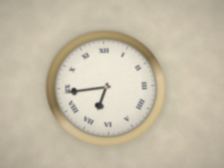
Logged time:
h=6 m=44
